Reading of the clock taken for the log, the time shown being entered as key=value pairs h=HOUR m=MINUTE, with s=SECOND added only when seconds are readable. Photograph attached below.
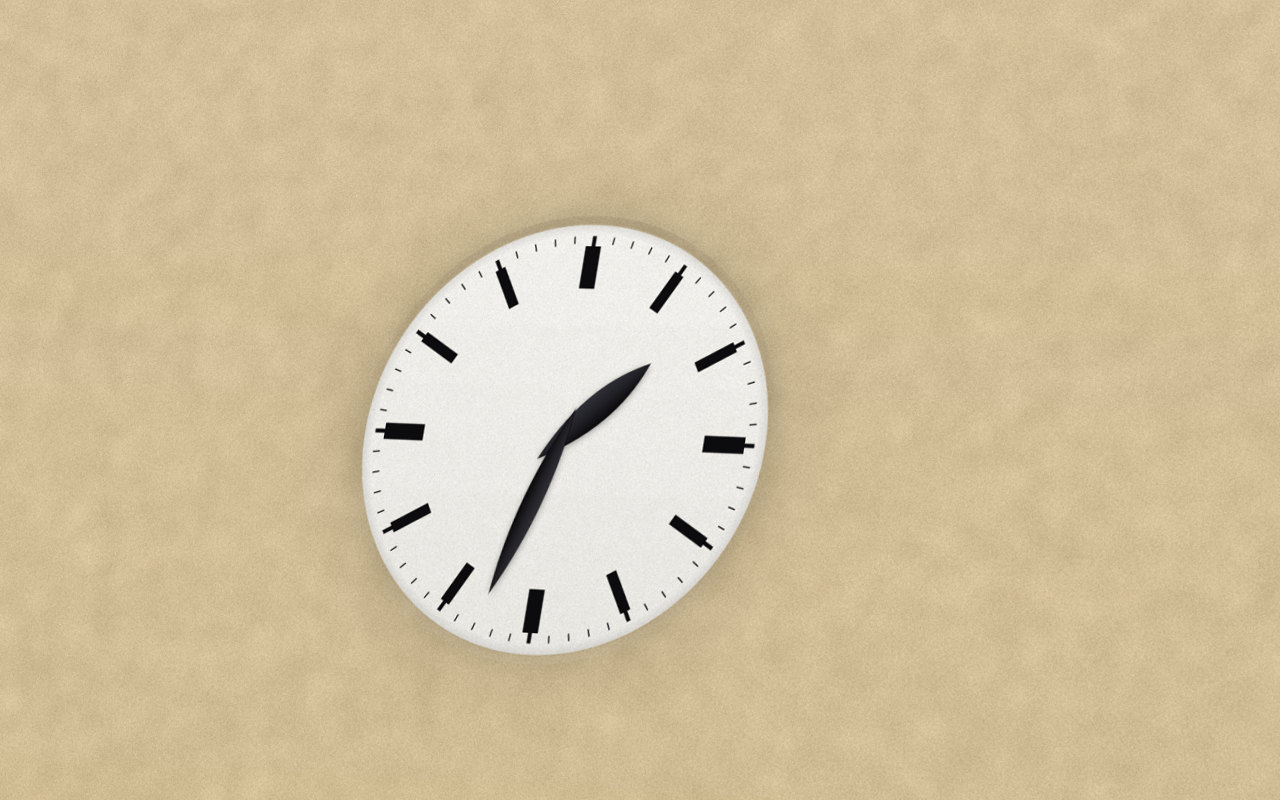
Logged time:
h=1 m=33
